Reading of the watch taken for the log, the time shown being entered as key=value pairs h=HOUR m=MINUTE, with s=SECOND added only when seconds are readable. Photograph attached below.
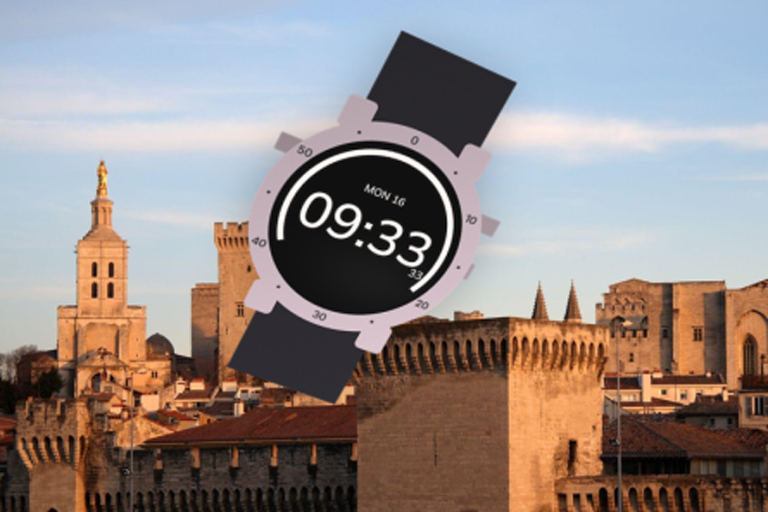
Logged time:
h=9 m=33
